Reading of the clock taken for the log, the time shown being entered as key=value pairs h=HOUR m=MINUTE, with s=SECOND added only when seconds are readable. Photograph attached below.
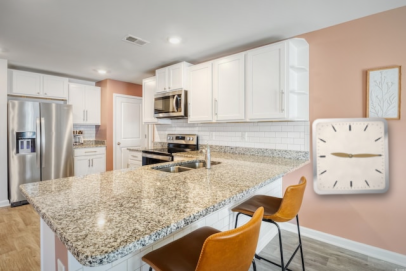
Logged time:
h=9 m=15
